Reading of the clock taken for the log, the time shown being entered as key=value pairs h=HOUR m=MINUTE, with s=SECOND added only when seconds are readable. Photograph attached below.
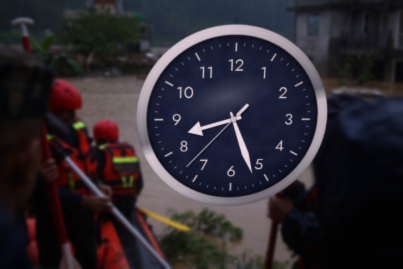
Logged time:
h=8 m=26 s=37
